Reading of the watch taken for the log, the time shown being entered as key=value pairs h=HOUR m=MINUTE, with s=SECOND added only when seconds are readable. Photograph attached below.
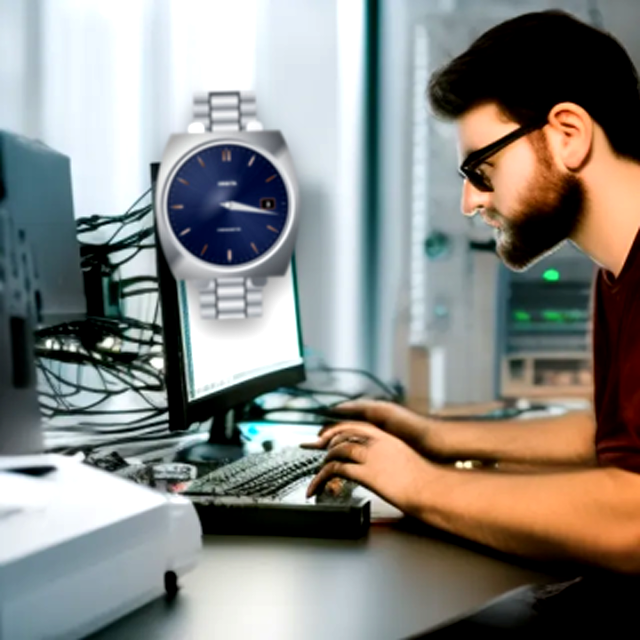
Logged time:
h=3 m=17
